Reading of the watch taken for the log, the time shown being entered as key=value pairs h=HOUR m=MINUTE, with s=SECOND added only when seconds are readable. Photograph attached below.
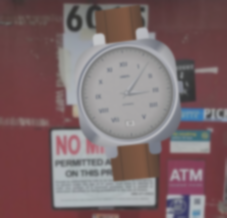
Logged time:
h=3 m=7
